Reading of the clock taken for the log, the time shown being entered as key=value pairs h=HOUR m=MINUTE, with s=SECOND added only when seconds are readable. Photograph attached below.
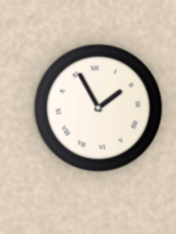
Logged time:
h=1 m=56
